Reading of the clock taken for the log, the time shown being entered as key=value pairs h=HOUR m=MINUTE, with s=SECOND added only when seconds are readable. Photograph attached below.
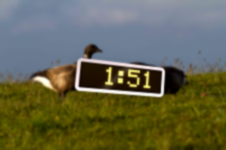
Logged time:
h=1 m=51
